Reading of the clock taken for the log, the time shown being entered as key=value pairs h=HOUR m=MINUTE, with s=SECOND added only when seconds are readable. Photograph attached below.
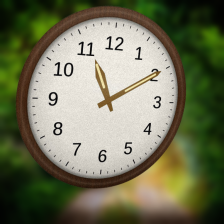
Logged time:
h=11 m=10
